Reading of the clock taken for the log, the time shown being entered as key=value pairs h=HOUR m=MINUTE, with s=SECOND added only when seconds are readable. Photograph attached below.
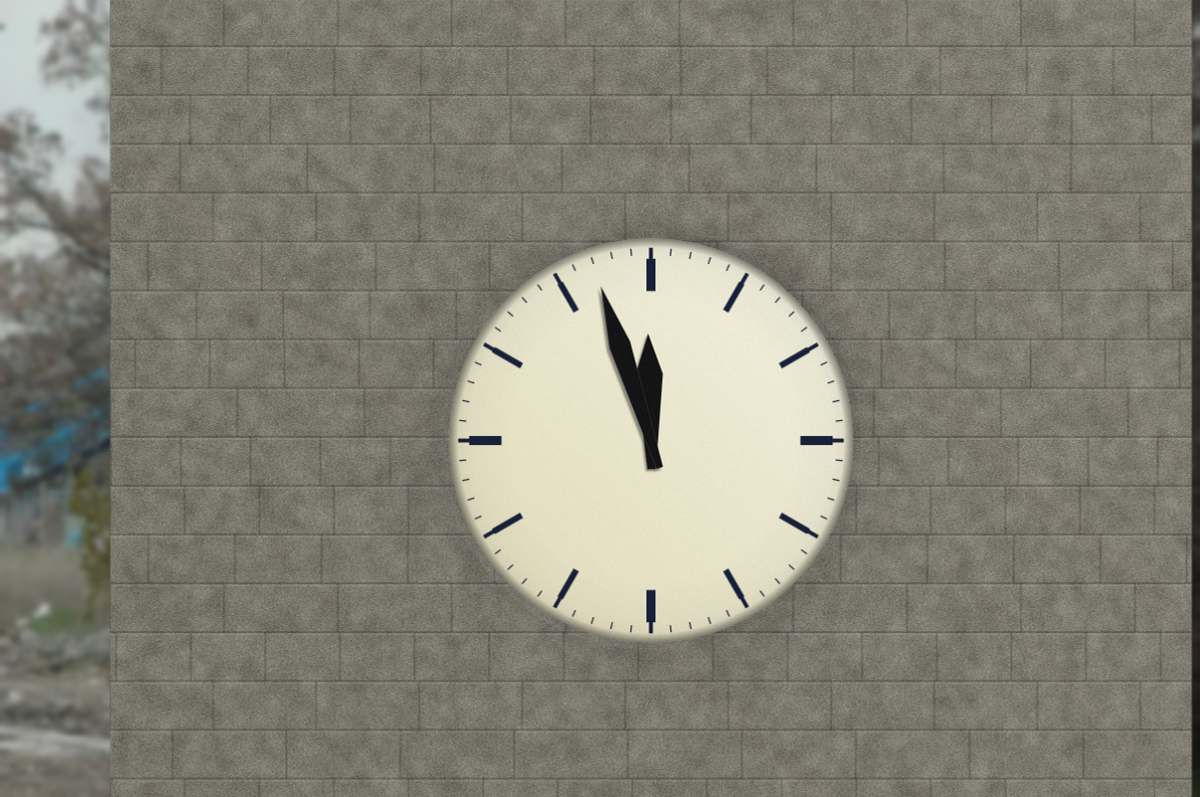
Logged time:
h=11 m=57
